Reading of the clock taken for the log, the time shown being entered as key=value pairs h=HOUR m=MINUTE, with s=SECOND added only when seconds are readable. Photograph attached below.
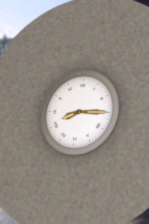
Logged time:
h=8 m=15
